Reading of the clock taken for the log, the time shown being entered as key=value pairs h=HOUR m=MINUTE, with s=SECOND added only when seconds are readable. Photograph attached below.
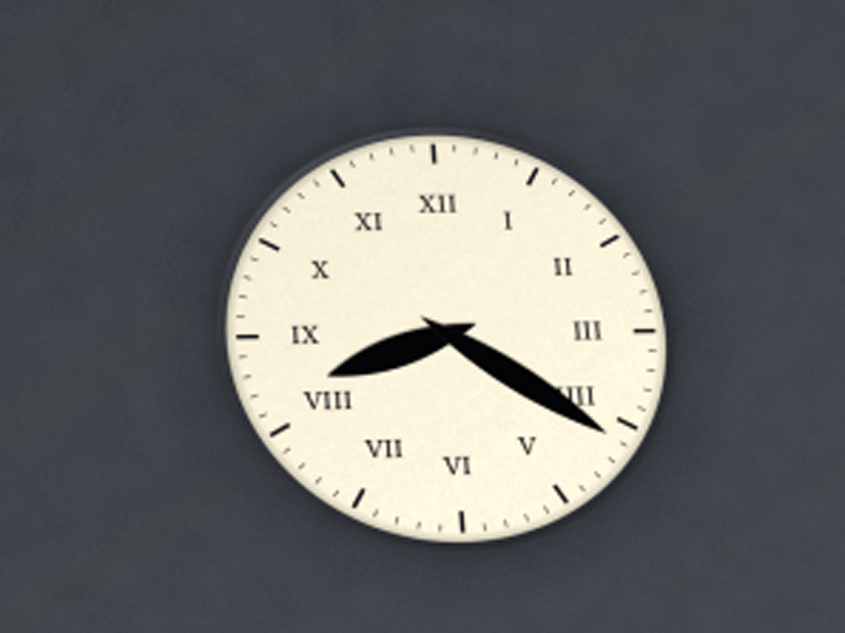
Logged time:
h=8 m=21
